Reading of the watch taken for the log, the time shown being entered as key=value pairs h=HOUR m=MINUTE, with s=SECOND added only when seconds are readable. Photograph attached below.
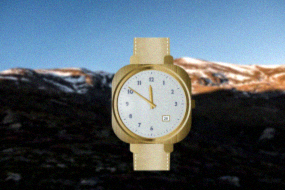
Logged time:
h=11 m=51
